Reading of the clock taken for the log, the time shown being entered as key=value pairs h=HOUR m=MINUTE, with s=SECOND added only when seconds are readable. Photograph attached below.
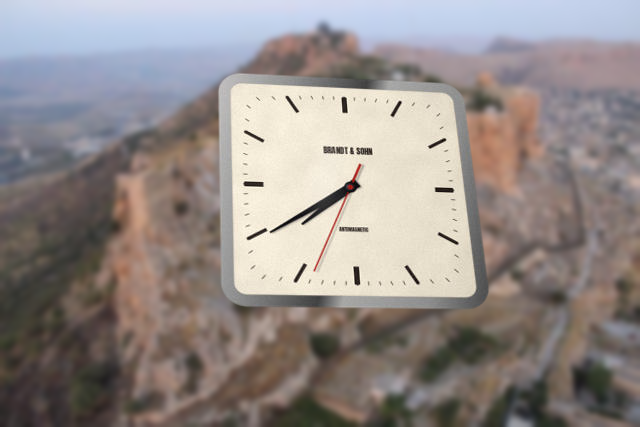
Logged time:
h=7 m=39 s=34
